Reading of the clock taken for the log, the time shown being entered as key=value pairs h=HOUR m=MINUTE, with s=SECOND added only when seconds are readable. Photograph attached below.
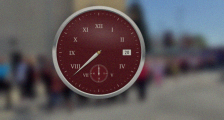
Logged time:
h=7 m=38
